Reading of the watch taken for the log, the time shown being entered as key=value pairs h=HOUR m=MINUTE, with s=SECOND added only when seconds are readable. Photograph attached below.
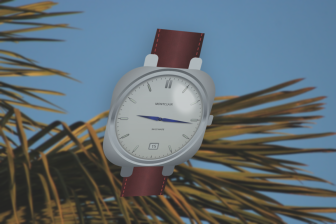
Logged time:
h=9 m=16
